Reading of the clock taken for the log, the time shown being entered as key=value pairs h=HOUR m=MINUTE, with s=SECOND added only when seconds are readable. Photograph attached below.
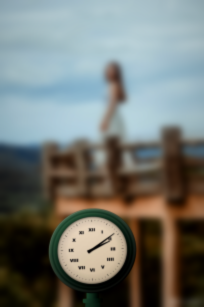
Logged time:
h=2 m=9
